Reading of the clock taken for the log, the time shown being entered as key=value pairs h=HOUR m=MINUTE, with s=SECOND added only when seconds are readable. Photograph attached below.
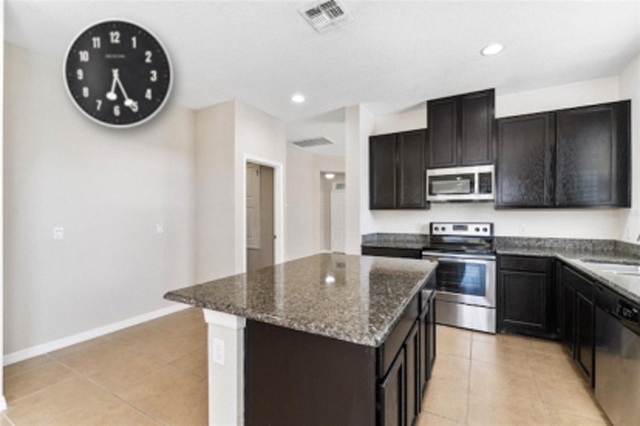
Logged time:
h=6 m=26
